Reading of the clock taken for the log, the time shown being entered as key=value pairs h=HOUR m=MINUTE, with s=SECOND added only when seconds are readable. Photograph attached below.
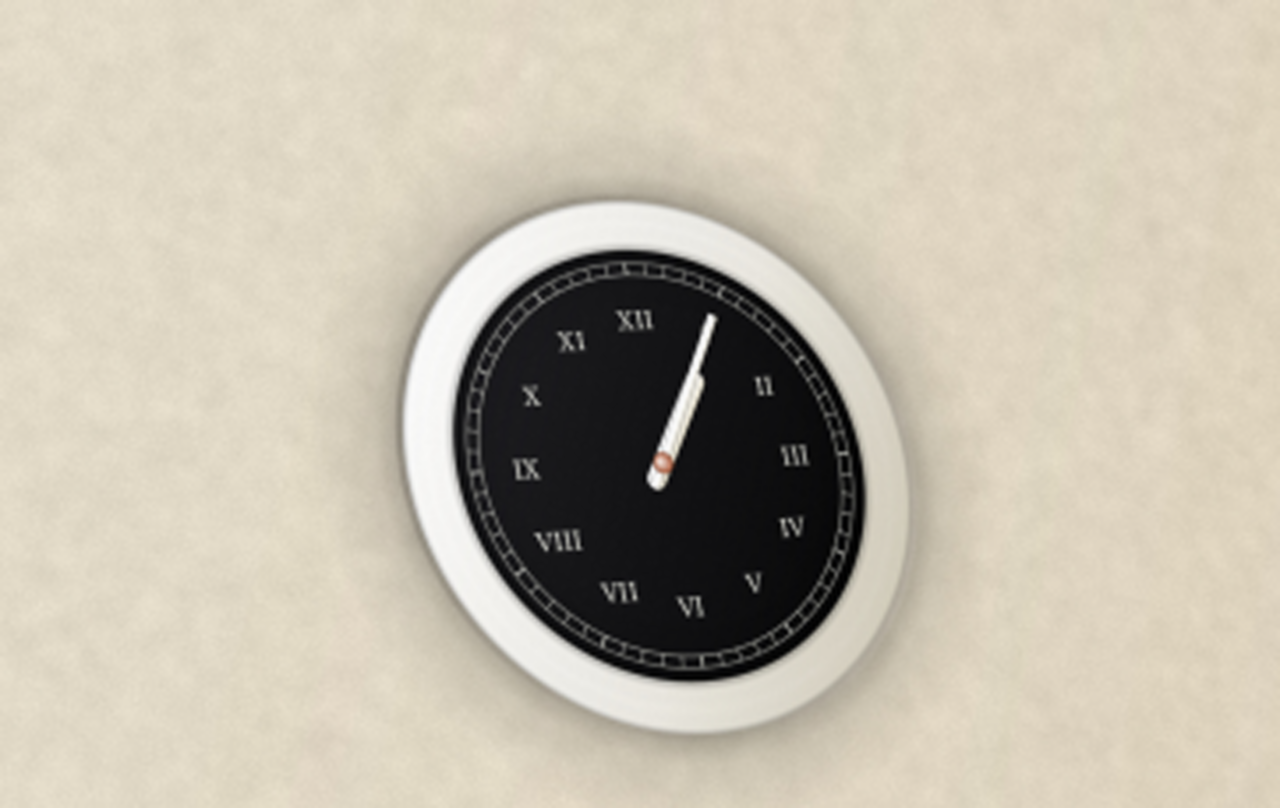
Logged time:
h=1 m=5
